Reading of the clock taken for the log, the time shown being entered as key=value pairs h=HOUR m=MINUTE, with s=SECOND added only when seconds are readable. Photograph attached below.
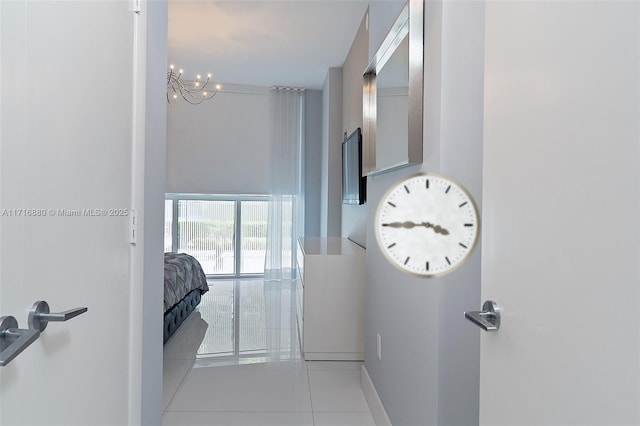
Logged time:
h=3 m=45
